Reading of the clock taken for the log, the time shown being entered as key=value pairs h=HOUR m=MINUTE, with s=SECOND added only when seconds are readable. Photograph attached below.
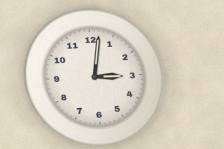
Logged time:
h=3 m=2
